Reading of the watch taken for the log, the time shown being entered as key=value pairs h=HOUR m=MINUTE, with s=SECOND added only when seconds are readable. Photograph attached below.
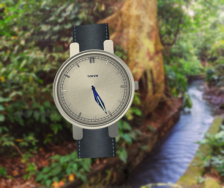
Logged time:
h=5 m=26
